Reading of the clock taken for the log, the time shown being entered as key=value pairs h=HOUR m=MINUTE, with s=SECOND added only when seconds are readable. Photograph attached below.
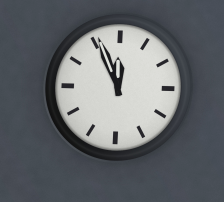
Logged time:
h=11 m=56
